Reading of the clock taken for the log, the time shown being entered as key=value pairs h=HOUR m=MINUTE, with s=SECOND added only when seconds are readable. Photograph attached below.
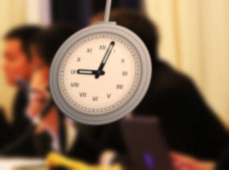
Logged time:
h=9 m=3
